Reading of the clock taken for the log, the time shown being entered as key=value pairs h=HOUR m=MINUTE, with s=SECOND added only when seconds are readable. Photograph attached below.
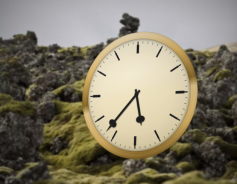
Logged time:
h=5 m=37
